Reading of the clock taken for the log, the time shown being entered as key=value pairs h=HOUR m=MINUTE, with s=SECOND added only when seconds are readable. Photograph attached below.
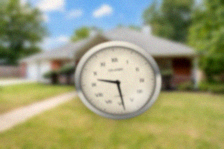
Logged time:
h=9 m=29
